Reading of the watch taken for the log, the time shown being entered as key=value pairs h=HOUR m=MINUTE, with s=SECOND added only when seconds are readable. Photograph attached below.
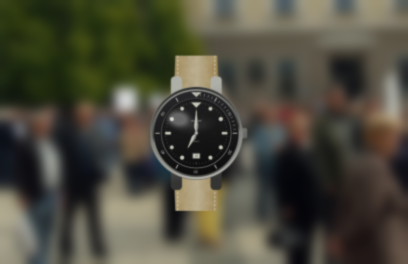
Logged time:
h=7 m=0
